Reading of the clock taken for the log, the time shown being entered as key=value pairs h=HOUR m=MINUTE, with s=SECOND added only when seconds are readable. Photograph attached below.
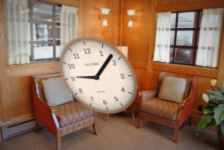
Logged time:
h=9 m=8
